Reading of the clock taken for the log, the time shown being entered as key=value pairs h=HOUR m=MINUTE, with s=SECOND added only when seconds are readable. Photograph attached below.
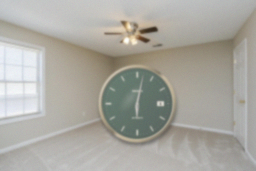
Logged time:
h=6 m=2
